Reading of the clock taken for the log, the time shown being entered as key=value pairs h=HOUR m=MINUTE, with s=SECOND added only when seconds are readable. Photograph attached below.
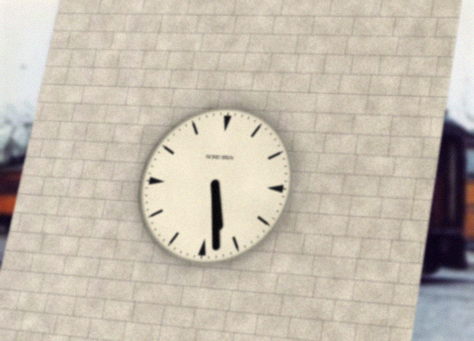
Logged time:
h=5 m=28
